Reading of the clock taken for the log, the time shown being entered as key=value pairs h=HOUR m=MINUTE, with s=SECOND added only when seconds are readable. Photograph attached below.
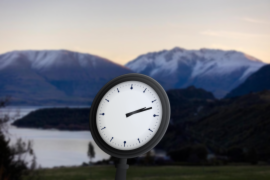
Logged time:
h=2 m=12
